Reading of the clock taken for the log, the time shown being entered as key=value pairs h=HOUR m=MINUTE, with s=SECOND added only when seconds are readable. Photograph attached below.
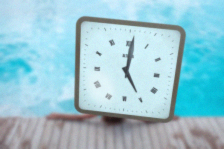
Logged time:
h=5 m=1
